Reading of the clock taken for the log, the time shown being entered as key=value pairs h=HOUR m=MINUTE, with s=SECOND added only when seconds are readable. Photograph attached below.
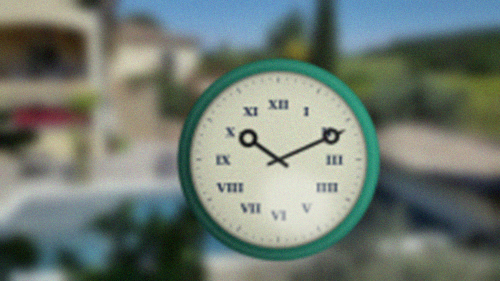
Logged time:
h=10 m=11
